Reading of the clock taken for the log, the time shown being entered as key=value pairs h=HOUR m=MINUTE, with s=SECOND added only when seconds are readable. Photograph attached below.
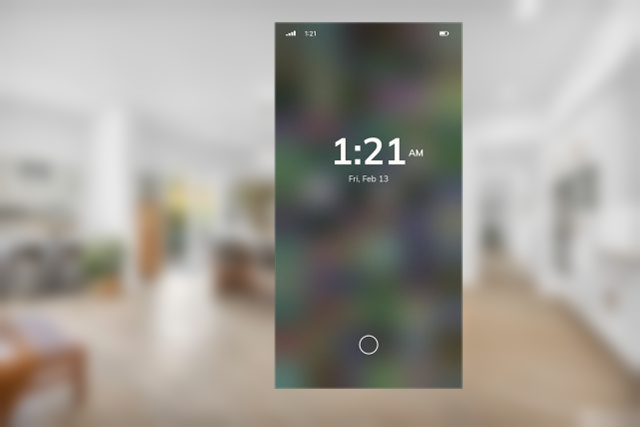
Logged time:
h=1 m=21
